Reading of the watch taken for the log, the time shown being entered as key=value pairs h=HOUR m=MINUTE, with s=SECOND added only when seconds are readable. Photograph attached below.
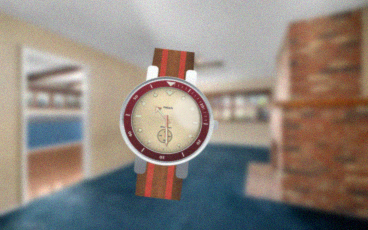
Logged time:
h=10 m=29
